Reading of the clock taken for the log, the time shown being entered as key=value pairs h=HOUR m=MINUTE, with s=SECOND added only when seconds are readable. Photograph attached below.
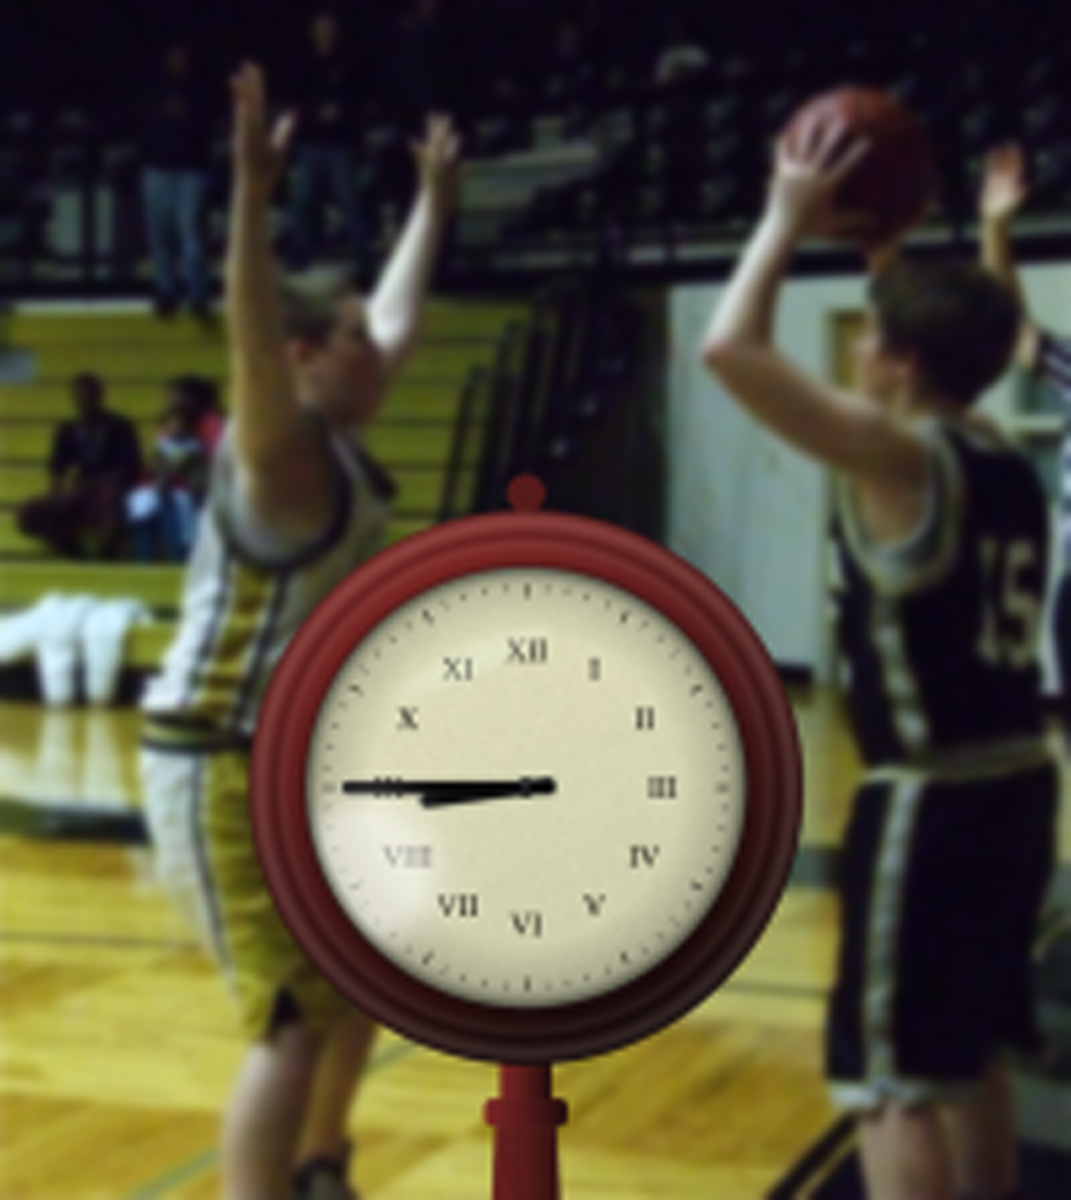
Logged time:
h=8 m=45
